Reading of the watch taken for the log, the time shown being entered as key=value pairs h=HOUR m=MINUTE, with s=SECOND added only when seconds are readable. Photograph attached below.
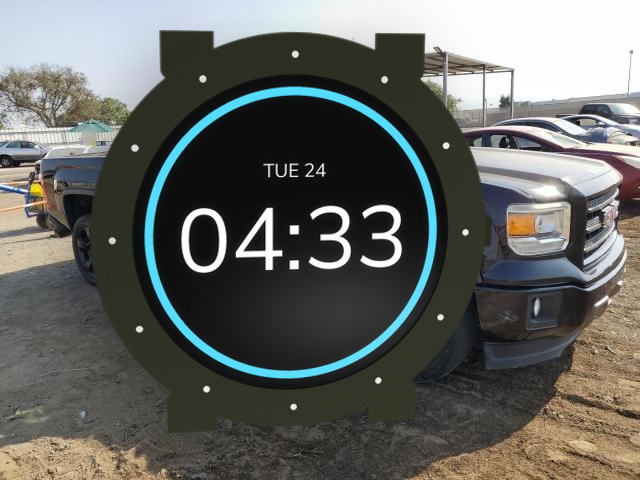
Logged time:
h=4 m=33
